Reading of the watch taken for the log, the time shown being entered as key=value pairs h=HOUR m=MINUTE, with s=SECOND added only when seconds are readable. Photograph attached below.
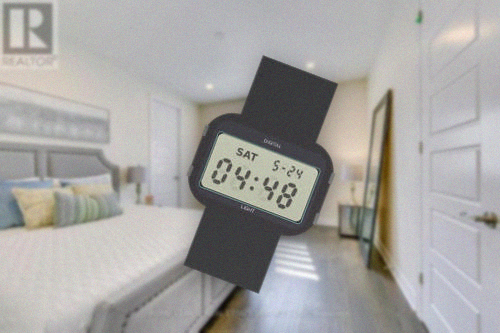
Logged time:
h=4 m=48
